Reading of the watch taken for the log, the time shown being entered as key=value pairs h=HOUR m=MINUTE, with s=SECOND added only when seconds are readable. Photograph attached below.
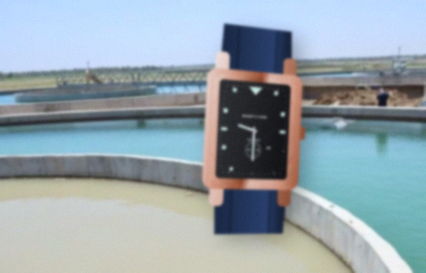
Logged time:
h=9 m=30
